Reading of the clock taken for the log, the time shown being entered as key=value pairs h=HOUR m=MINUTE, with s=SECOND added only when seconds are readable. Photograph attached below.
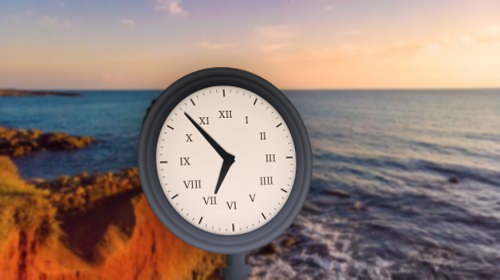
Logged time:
h=6 m=53
